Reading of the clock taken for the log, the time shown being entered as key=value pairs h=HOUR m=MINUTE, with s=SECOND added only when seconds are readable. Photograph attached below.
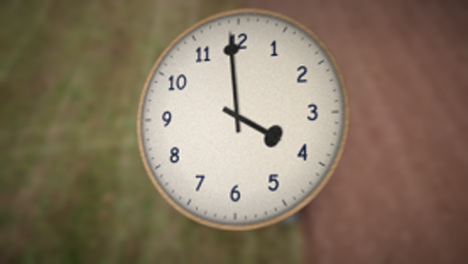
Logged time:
h=3 m=59
